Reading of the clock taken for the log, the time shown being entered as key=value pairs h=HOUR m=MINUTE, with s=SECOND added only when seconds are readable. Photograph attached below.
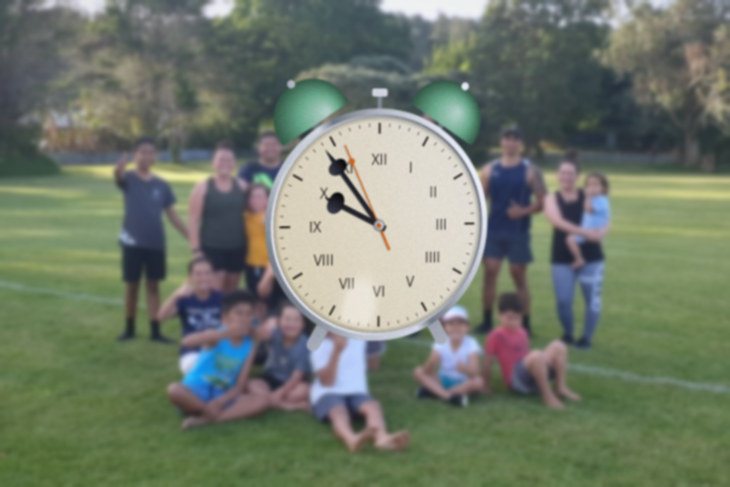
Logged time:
h=9 m=53 s=56
